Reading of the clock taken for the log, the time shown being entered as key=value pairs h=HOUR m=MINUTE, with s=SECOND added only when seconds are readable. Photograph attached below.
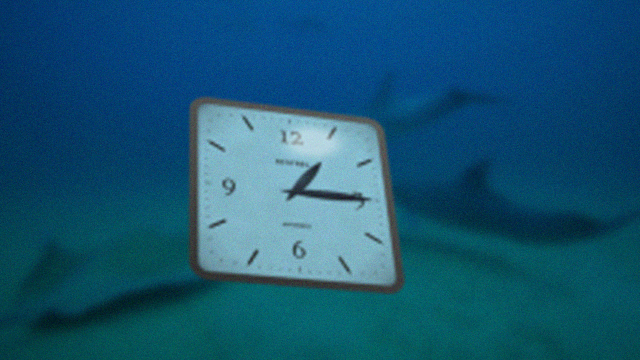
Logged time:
h=1 m=15
